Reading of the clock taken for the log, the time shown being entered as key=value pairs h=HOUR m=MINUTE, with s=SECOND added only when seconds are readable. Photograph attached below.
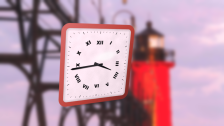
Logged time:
h=3 m=44
